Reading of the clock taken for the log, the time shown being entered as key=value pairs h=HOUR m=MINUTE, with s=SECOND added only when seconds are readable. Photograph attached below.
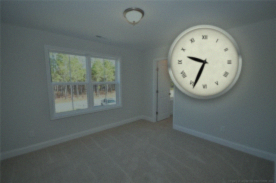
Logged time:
h=9 m=34
